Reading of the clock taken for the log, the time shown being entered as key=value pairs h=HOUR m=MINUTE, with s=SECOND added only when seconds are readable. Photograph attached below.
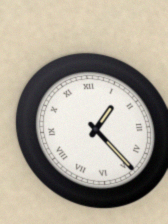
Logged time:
h=1 m=24
